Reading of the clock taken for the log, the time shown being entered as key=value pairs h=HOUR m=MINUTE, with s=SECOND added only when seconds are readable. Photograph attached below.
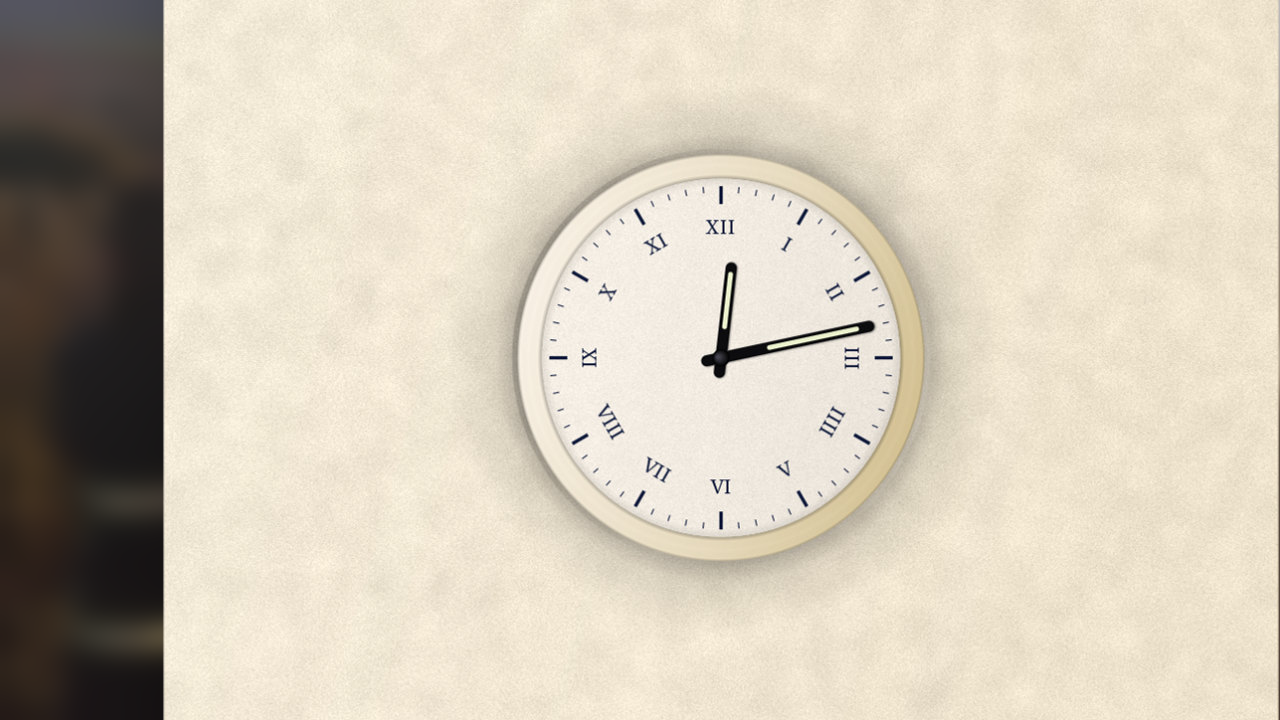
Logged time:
h=12 m=13
